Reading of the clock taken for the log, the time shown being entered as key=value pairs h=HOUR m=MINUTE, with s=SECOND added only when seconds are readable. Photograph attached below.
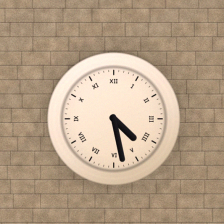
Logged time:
h=4 m=28
